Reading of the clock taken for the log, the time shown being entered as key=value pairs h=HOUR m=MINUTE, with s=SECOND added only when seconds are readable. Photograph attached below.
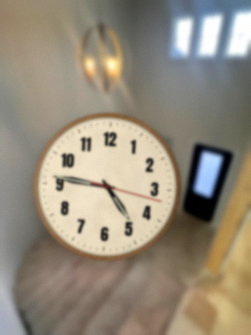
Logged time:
h=4 m=46 s=17
